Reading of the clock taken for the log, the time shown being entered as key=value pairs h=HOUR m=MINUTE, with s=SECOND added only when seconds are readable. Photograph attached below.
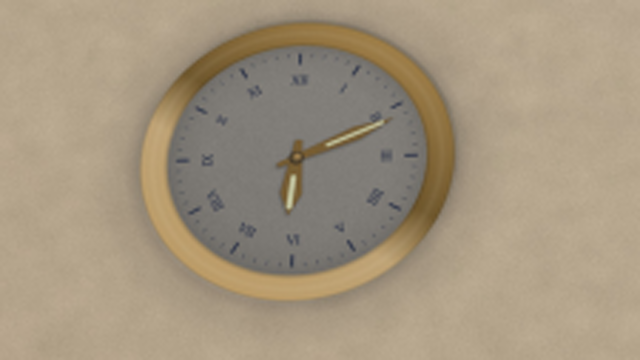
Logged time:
h=6 m=11
